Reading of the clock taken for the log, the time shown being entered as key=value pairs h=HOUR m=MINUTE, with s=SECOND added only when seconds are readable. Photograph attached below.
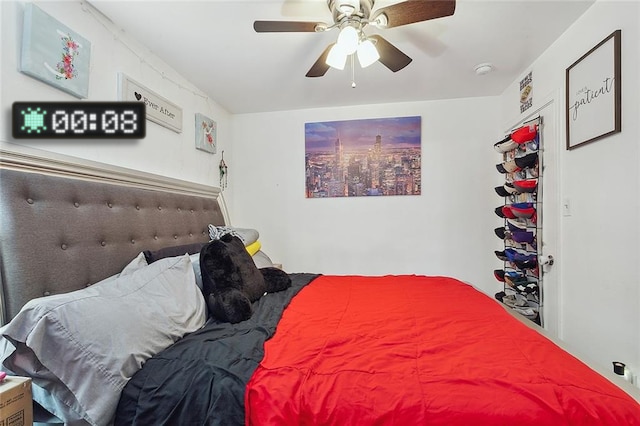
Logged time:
h=0 m=8
